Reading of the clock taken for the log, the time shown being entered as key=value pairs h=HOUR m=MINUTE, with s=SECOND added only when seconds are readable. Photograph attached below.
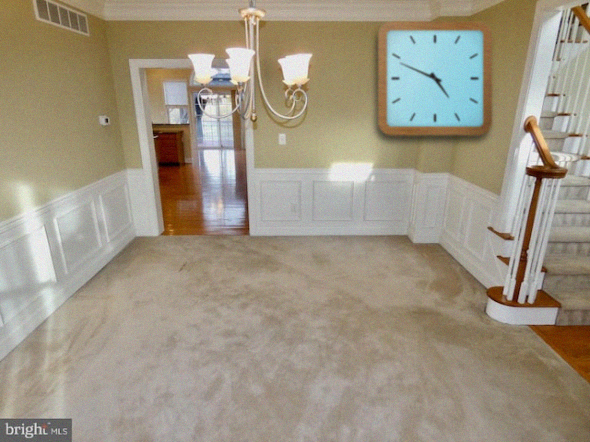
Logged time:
h=4 m=49
